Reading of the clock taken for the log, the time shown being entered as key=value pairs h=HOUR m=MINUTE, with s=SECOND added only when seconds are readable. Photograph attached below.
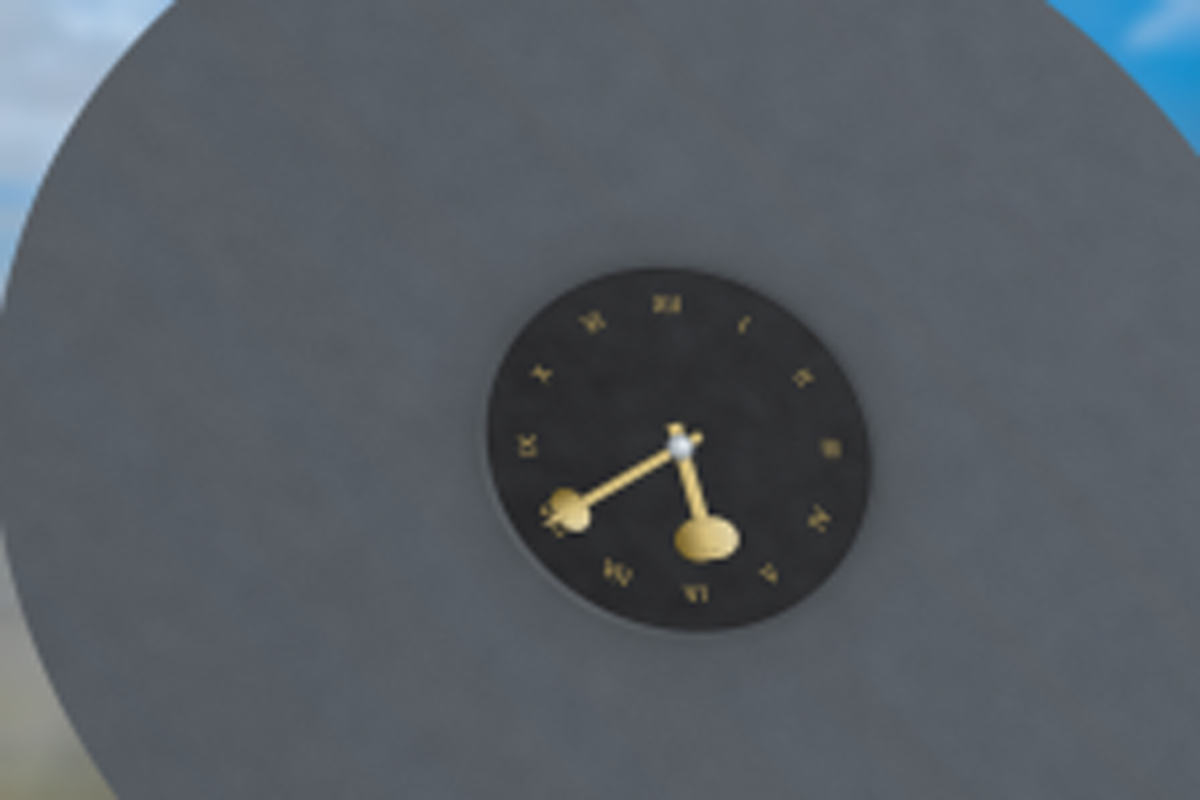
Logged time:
h=5 m=40
